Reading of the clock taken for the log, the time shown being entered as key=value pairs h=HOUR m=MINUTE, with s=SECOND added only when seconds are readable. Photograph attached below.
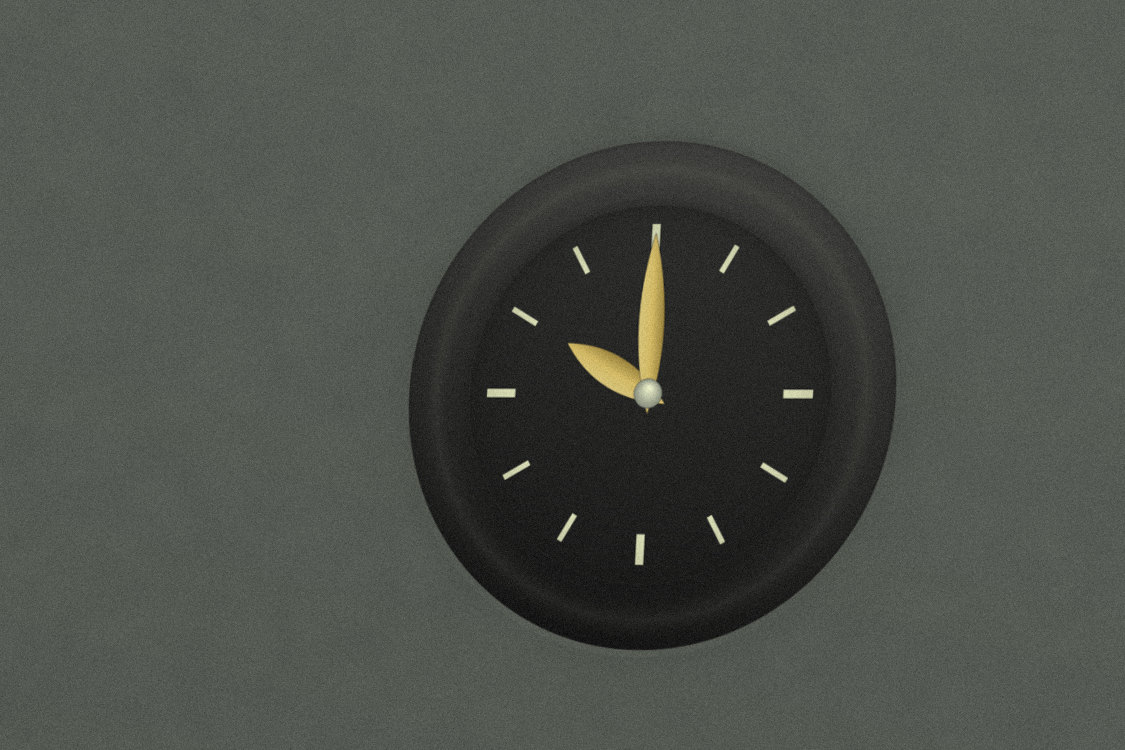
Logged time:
h=10 m=0
